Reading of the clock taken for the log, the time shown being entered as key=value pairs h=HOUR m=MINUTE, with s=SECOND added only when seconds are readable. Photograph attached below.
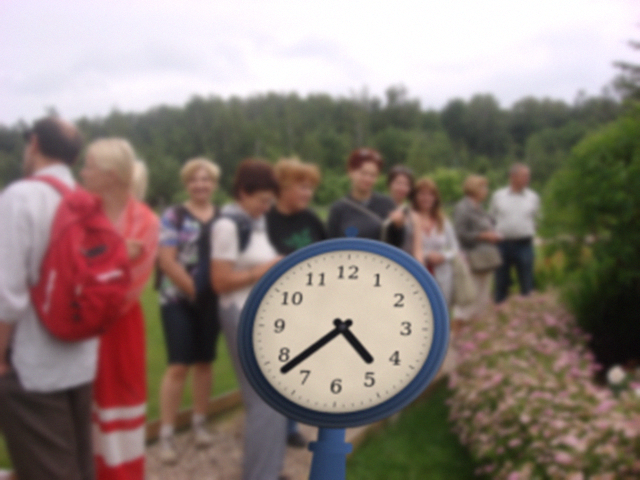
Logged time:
h=4 m=38
